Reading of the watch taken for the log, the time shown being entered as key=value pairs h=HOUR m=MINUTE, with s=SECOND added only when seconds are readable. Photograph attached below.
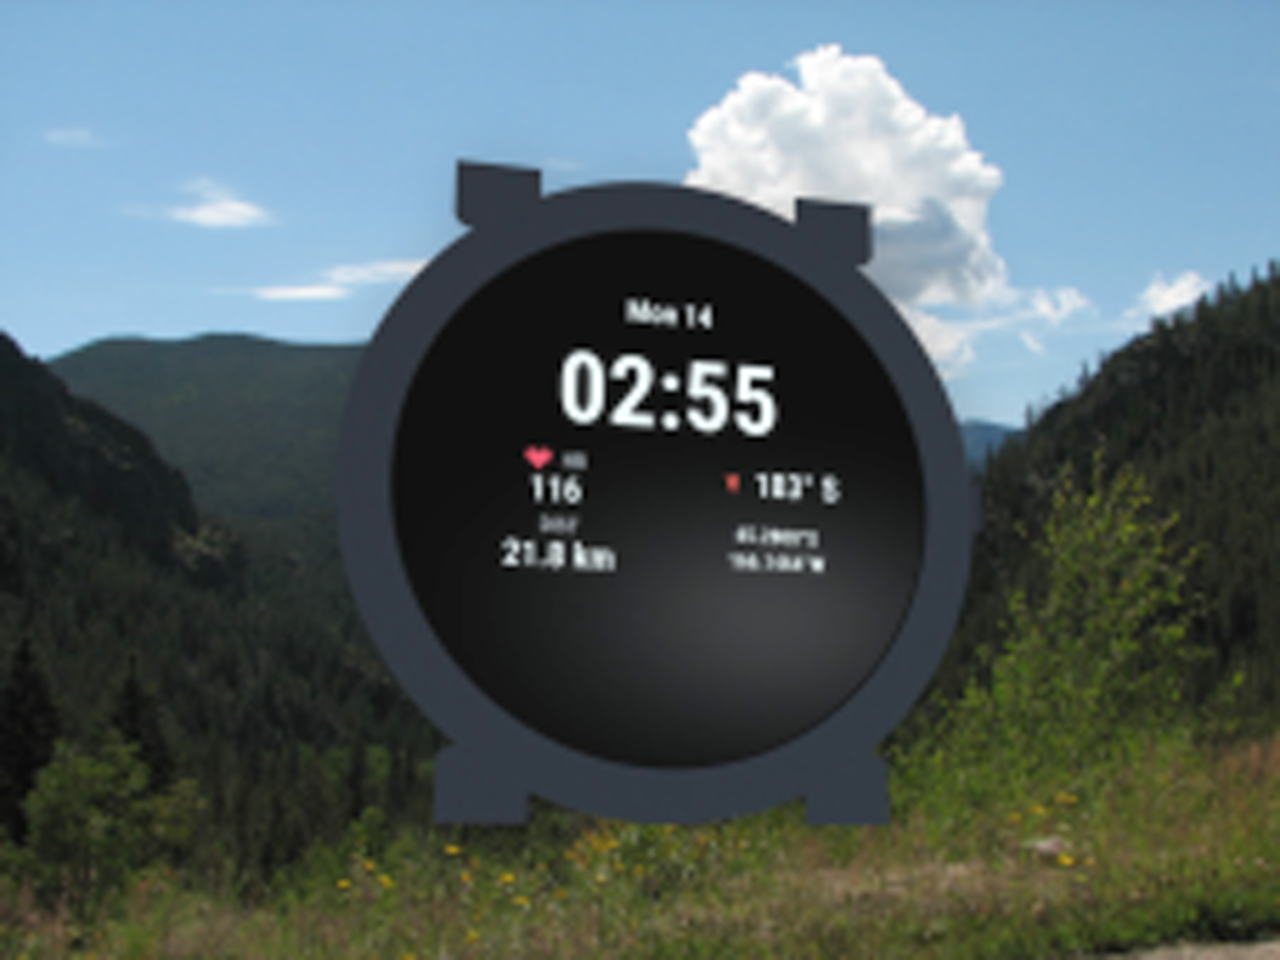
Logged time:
h=2 m=55
